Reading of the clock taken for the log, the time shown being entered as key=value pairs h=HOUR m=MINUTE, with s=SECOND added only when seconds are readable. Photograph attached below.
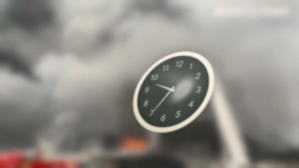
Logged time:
h=9 m=35
